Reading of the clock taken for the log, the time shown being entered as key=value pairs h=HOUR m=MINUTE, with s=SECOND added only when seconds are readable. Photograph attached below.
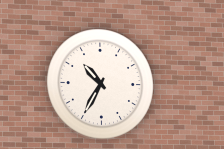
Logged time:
h=10 m=35
